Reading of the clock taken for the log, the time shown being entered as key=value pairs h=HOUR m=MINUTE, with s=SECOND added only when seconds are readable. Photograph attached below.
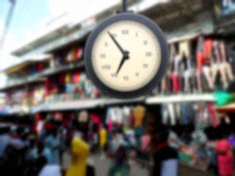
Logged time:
h=6 m=54
